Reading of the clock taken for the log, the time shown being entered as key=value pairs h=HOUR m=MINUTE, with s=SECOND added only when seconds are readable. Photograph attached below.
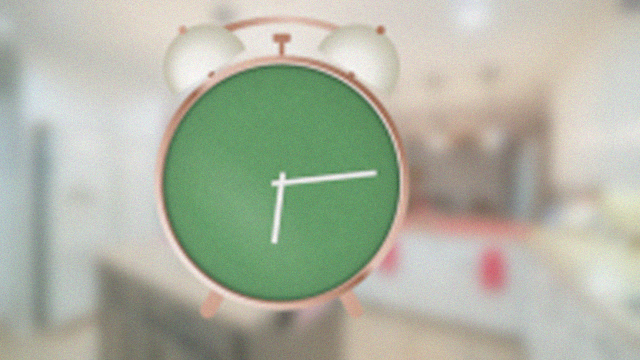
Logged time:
h=6 m=14
